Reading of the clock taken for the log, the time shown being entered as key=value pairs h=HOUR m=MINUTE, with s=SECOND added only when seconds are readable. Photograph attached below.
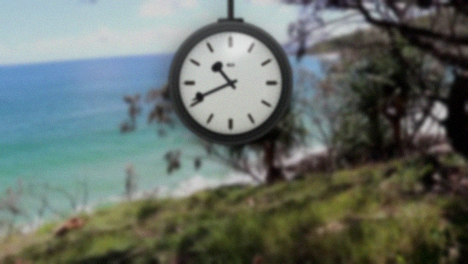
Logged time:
h=10 m=41
